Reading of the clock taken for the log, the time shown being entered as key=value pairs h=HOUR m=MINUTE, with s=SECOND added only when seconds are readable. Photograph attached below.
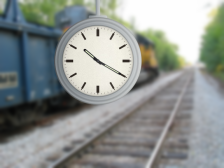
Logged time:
h=10 m=20
